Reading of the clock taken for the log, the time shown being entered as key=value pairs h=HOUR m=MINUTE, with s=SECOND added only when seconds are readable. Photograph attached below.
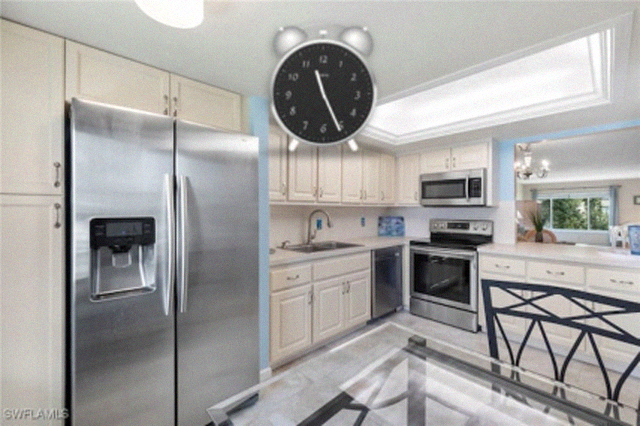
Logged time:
h=11 m=26
